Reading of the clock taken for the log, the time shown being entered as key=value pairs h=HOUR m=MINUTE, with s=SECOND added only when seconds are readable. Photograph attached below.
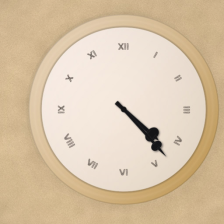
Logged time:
h=4 m=23
